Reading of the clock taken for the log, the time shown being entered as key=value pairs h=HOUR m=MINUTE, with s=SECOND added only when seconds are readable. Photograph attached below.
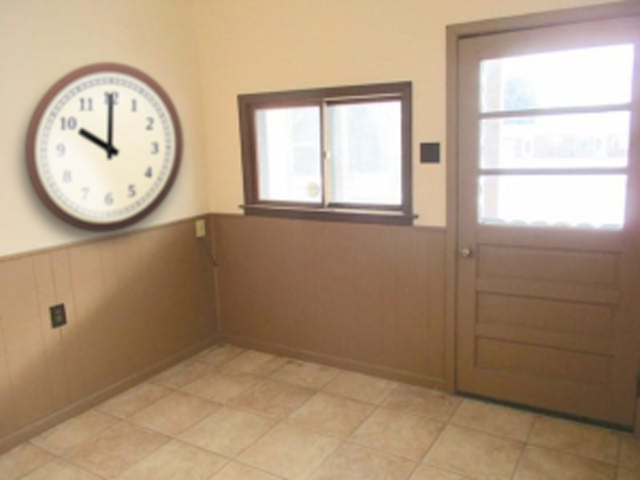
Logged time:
h=10 m=0
